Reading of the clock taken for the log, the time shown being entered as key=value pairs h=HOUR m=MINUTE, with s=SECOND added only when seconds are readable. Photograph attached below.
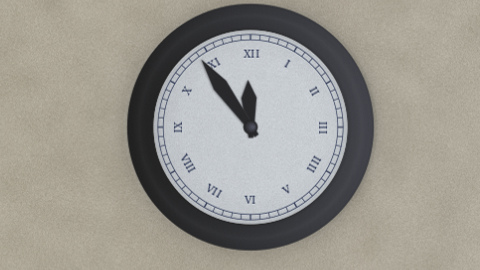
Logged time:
h=11 m=54
